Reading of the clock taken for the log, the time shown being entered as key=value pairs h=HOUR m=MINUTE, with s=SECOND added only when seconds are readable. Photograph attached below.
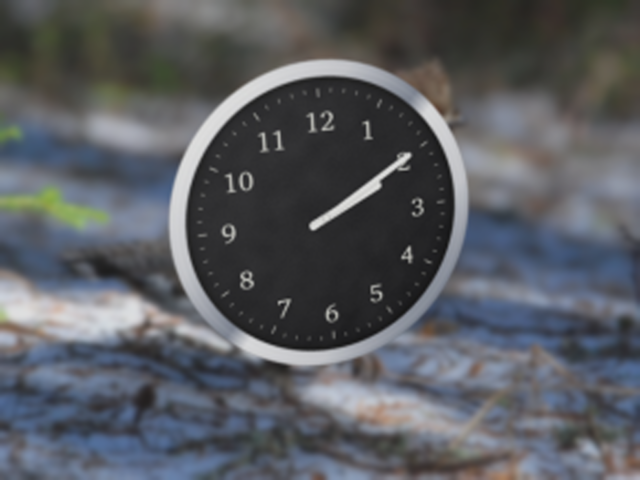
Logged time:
h=2 m=10
